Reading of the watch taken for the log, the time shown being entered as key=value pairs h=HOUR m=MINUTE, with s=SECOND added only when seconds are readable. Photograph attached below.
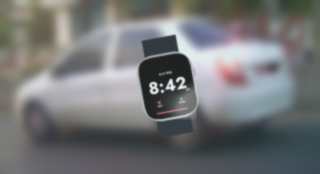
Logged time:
h=8 m=42
